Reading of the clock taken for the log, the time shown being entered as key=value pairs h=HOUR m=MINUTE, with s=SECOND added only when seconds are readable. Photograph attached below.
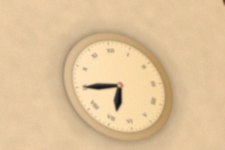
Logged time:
h=6 m=45
